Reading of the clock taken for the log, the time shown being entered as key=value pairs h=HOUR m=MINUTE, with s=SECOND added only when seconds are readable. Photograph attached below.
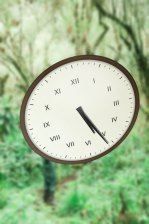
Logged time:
h=5 m=26
